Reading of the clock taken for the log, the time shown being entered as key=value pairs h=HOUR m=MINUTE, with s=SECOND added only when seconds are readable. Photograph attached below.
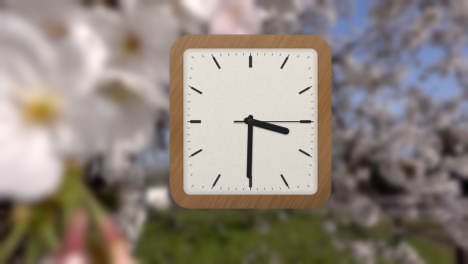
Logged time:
h=3 m=30 s=15
